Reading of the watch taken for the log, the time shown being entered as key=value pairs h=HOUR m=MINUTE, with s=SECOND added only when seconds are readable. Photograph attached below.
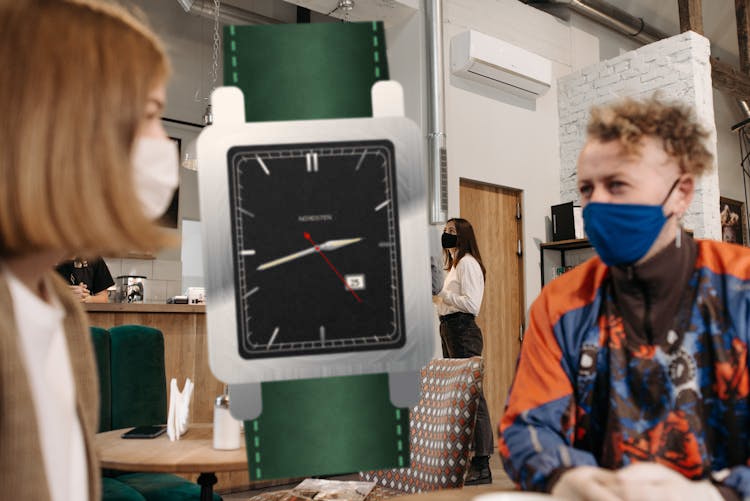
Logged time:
h=2 m=42 s=24
